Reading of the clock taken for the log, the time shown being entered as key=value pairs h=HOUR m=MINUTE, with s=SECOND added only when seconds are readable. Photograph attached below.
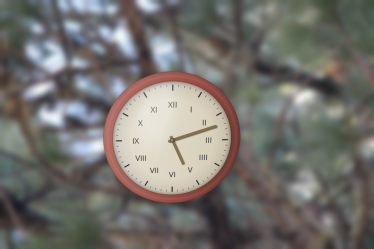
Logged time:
h=5 m=12
